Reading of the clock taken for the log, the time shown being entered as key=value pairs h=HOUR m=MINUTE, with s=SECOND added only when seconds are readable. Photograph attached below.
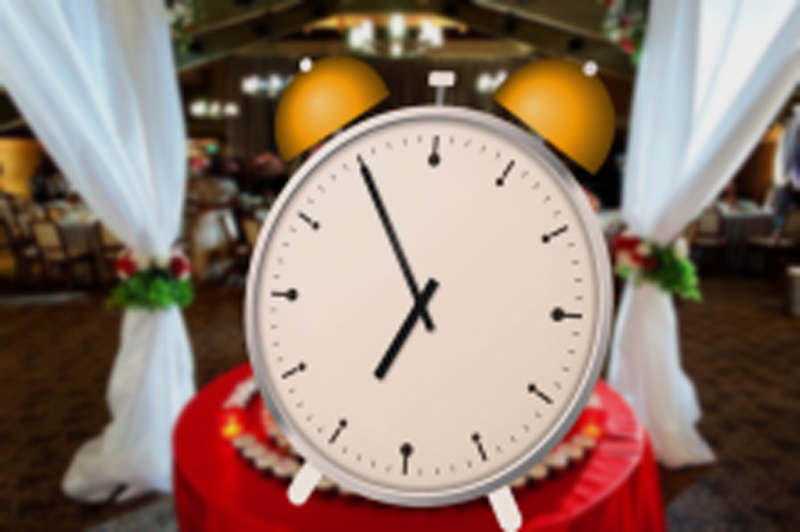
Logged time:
h=6 m=55
